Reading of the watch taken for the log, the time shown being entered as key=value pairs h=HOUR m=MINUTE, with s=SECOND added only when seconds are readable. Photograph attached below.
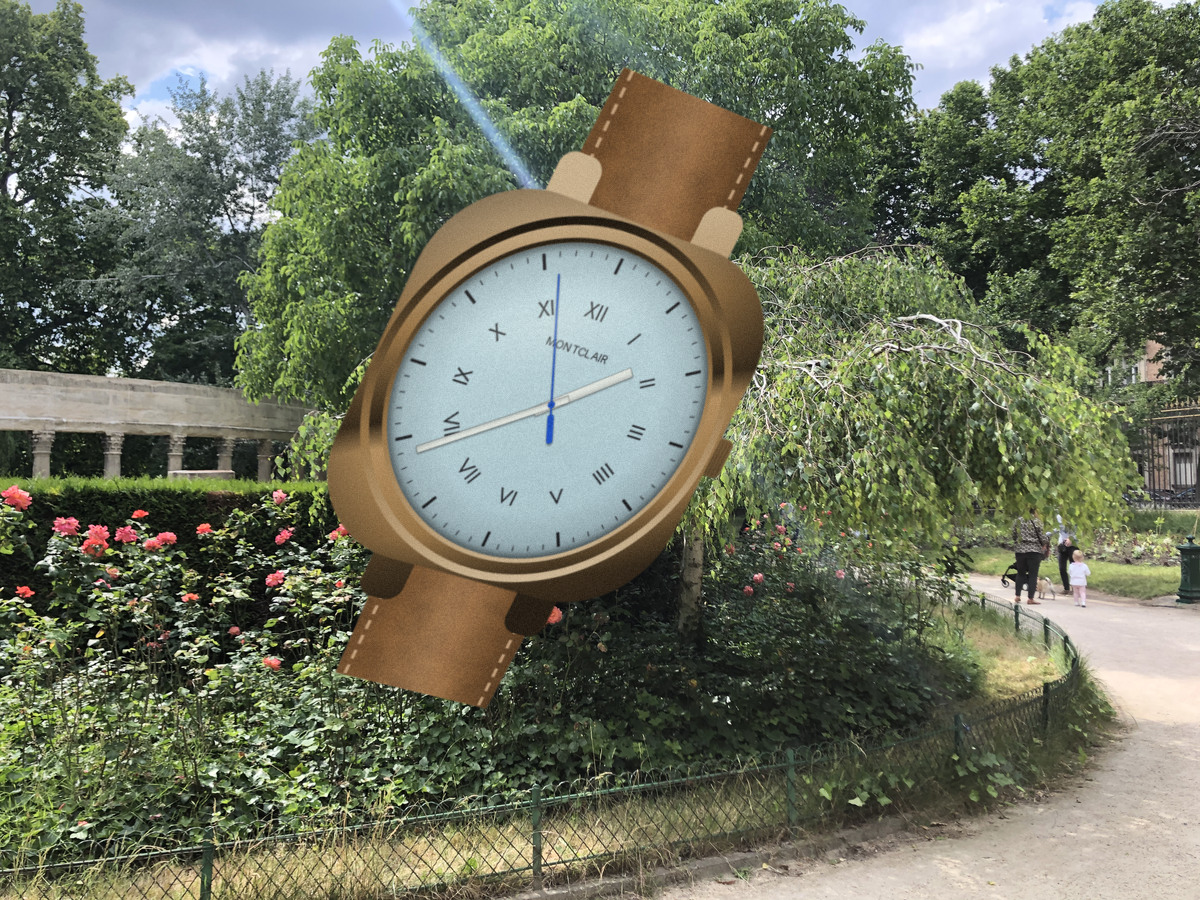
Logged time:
h=1 m=38 s=56
